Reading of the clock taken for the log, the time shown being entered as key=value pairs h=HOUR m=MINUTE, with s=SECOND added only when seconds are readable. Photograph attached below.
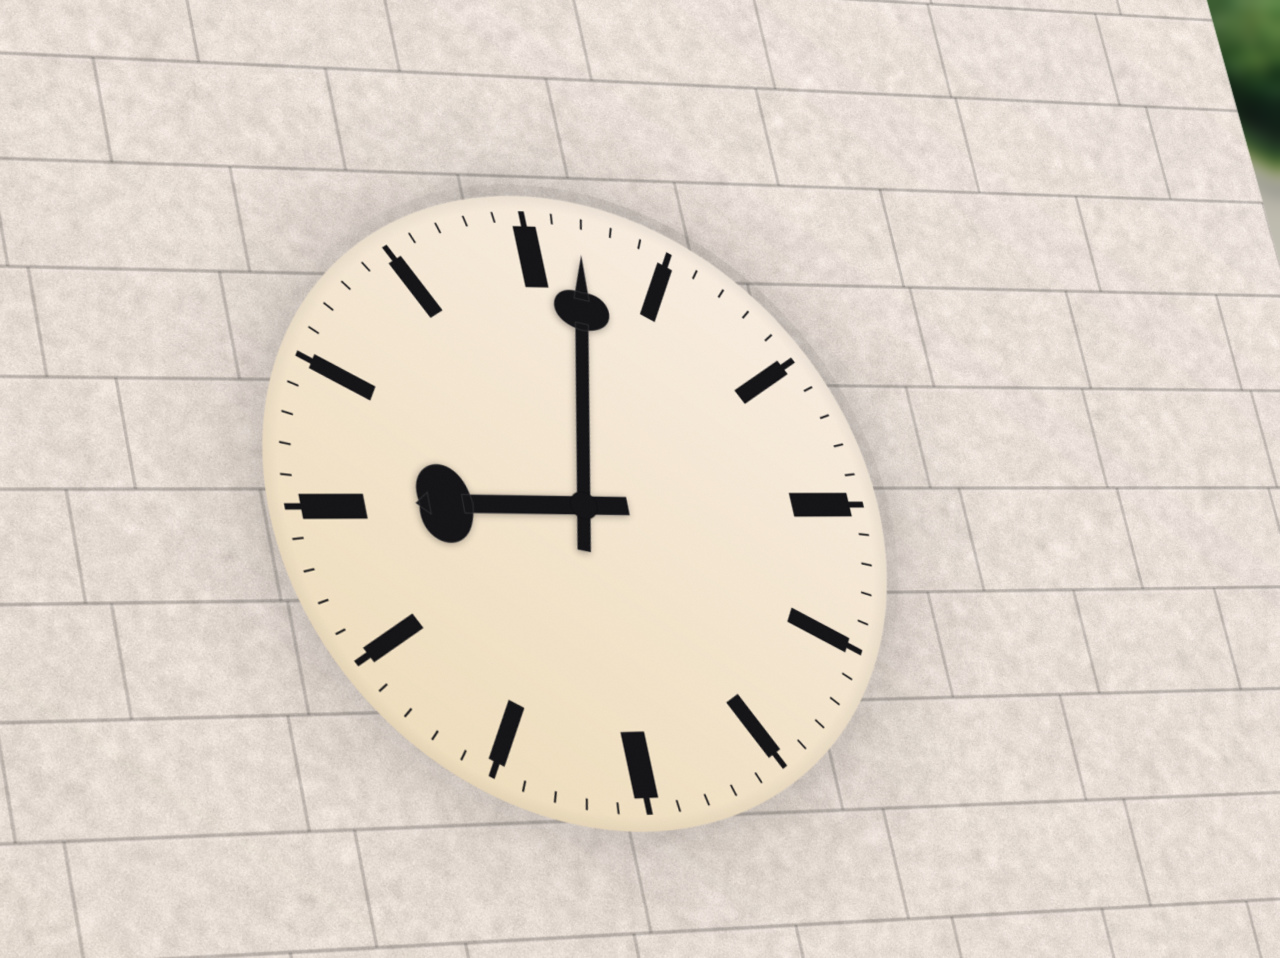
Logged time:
h=9 m=2
